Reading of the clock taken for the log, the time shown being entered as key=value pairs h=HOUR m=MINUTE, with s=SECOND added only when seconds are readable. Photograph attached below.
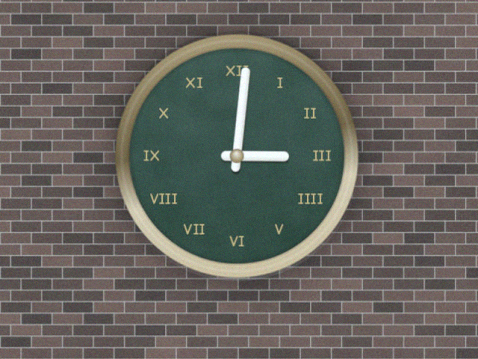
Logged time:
h=3 m=1
